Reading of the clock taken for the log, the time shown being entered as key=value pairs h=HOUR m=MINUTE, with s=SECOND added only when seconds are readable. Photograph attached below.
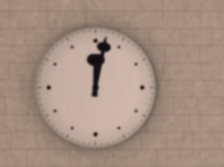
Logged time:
h=12 m=2
